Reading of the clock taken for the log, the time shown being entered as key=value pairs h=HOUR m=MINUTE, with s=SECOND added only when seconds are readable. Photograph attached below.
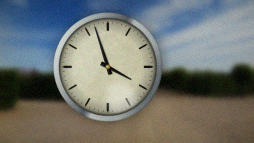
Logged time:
h=3 m=57
